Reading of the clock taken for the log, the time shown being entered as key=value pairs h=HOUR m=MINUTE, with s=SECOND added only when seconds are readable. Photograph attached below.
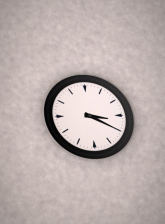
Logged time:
h=3 m=20
